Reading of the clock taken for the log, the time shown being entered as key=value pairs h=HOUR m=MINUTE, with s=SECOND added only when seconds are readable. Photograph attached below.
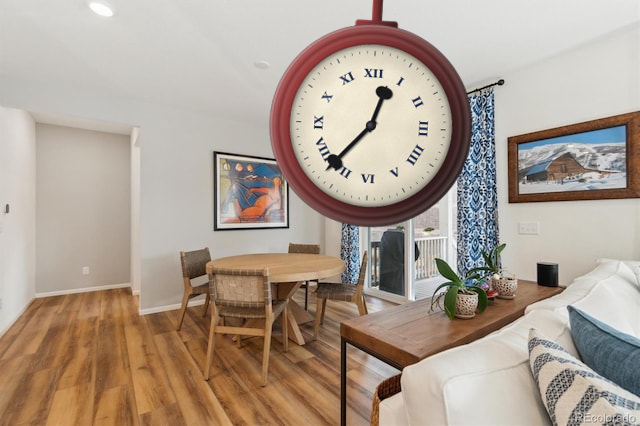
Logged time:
h=12 m=37
